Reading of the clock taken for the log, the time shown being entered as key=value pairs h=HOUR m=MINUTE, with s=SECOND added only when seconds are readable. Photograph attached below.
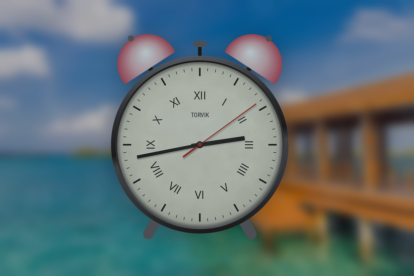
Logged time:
h=2 m=43 s=9
